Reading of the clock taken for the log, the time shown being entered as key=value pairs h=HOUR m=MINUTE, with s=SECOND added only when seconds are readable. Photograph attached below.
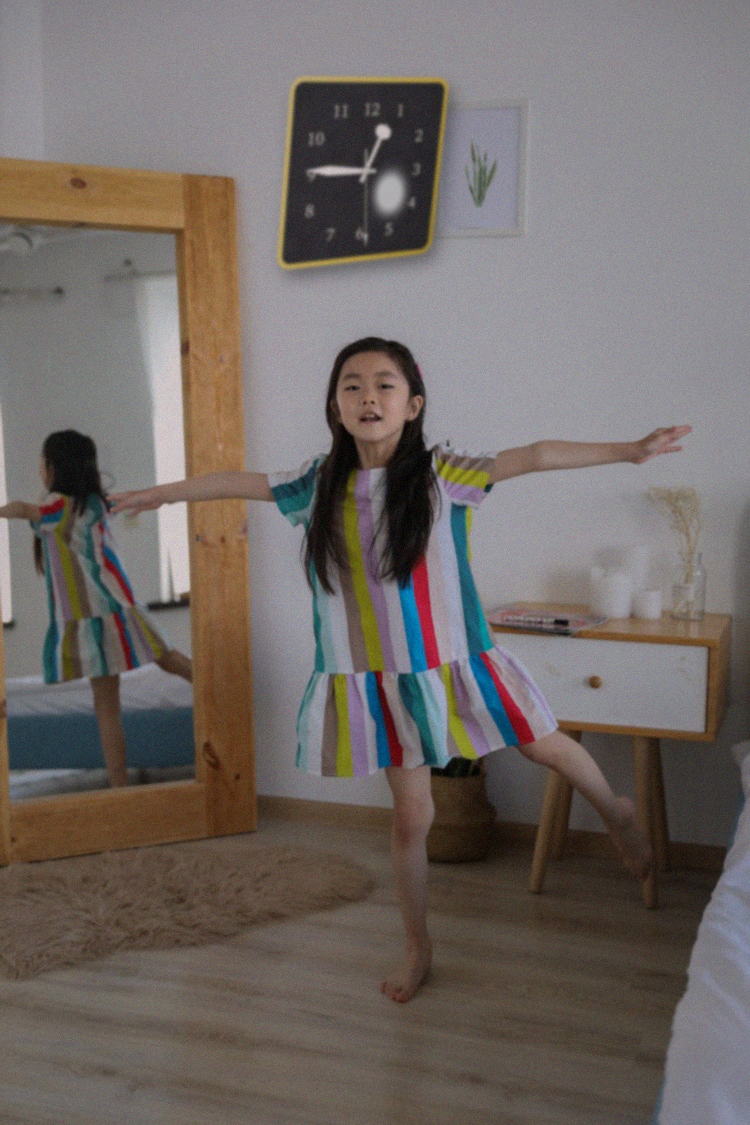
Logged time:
h=12 m=45 s=29
